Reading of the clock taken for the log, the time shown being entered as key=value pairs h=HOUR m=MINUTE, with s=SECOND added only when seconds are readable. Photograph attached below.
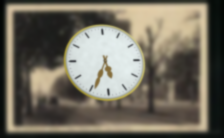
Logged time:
h=5 m=34
